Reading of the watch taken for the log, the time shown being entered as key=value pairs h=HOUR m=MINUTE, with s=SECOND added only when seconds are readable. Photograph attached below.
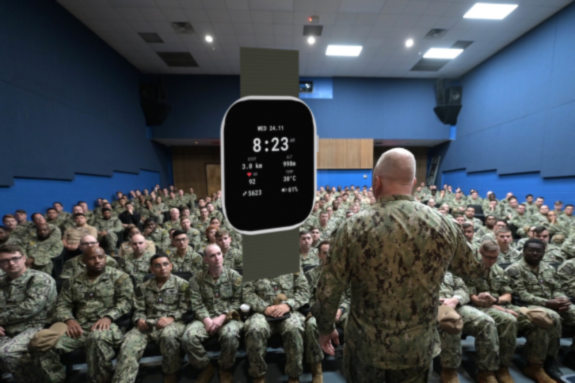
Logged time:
h=8 m=23
